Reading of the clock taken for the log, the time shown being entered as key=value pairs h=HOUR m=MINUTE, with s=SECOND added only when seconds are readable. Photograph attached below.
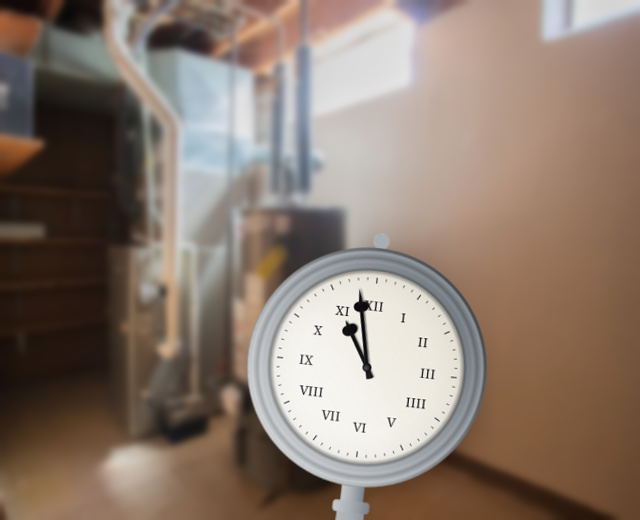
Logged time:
h=10 m=58
